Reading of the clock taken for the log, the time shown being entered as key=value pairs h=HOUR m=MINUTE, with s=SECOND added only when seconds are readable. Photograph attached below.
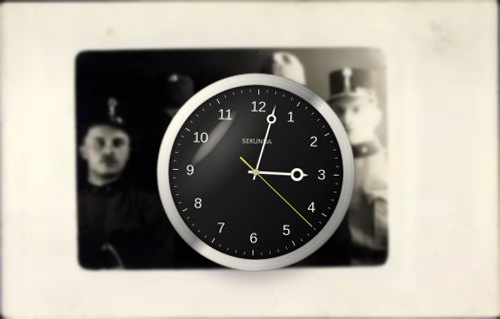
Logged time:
h=3 m=2 s=22
